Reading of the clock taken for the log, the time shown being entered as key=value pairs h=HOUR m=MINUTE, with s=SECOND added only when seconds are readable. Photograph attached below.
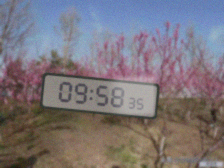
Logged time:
h=9 m=58 s=35
